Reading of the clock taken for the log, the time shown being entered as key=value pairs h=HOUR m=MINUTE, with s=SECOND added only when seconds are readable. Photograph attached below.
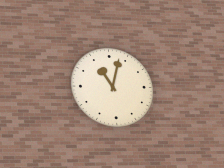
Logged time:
h=11 m=3
